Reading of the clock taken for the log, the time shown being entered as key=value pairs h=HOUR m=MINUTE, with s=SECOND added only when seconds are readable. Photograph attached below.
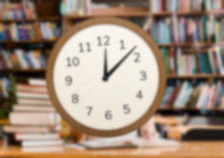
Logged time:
h=12 m=8
